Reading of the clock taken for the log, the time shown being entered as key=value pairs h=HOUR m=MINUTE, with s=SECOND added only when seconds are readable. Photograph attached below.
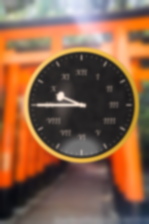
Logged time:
h=9 m=45
